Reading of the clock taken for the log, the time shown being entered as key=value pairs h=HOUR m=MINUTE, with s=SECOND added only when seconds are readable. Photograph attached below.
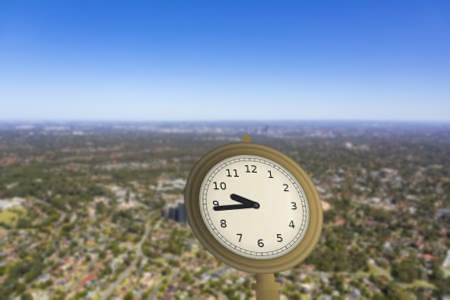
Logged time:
h=9 m=44
